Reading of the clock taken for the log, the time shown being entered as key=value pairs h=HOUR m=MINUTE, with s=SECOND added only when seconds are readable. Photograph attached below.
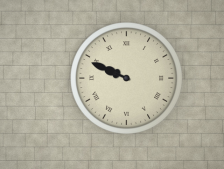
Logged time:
h=9 m=49
